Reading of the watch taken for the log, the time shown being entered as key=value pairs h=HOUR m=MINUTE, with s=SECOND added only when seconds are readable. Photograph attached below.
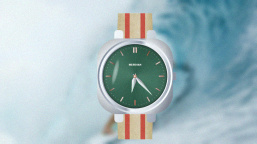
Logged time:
h=6 m=23
